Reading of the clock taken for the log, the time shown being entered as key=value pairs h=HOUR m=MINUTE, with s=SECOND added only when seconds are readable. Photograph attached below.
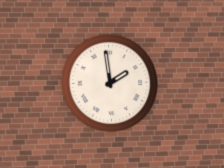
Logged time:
h=1 m=59
